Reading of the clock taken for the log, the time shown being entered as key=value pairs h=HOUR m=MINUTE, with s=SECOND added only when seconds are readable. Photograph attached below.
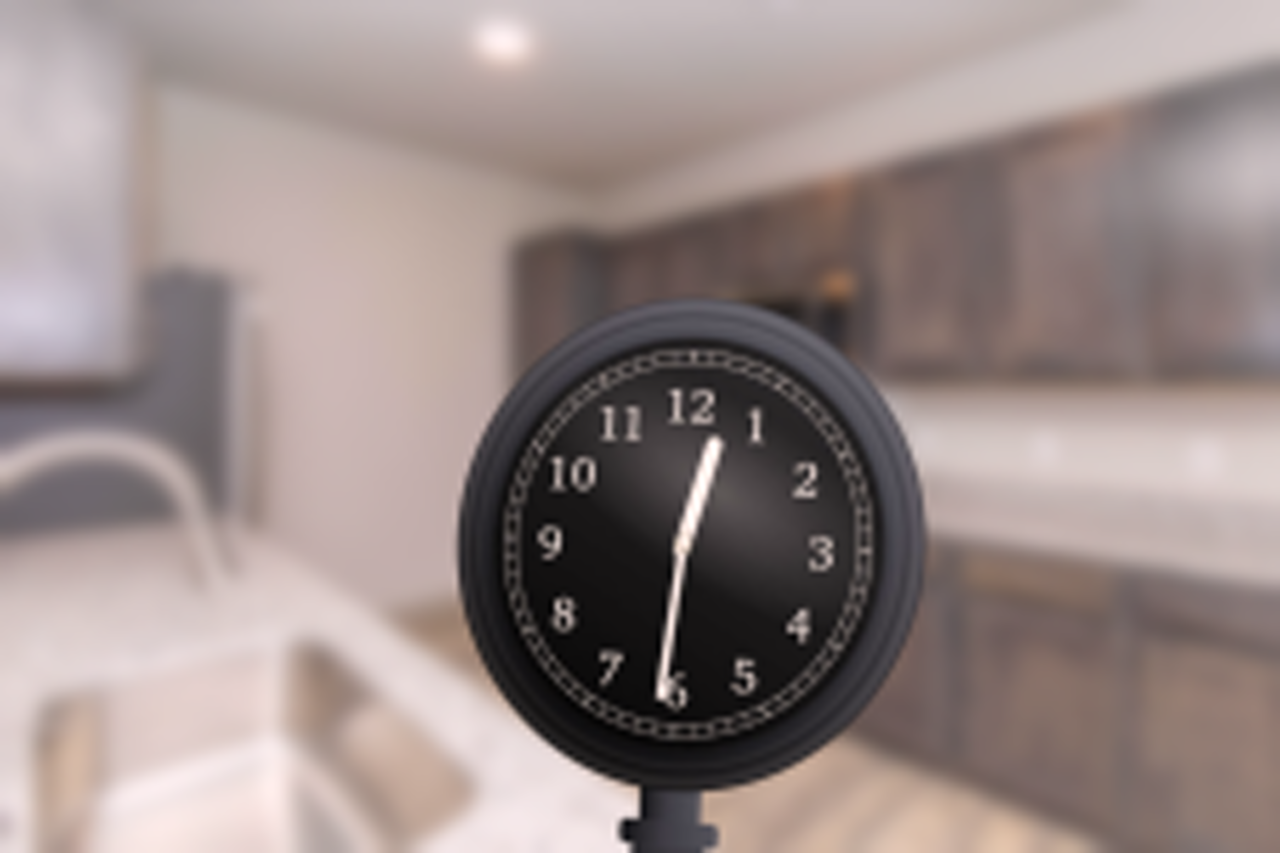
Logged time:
h=12 m=31
